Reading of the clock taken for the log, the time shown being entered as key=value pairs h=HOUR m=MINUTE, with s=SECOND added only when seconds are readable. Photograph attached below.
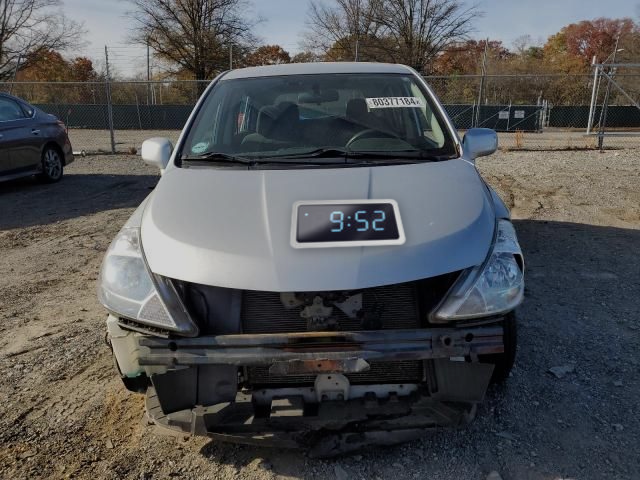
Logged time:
h=9 m=52
